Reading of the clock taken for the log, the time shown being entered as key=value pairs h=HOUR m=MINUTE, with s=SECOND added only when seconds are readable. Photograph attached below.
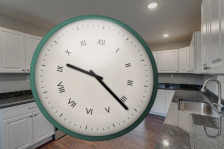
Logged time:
h=9 m=21
